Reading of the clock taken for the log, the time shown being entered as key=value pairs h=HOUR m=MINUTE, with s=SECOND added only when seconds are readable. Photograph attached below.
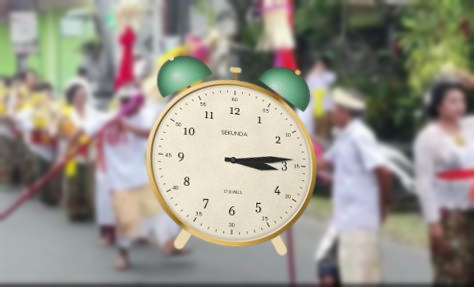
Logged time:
h=3 m=14
